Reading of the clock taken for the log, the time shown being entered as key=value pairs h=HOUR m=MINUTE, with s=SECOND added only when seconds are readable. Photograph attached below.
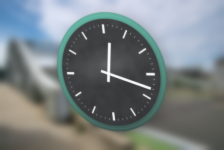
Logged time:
h=12 m=18
